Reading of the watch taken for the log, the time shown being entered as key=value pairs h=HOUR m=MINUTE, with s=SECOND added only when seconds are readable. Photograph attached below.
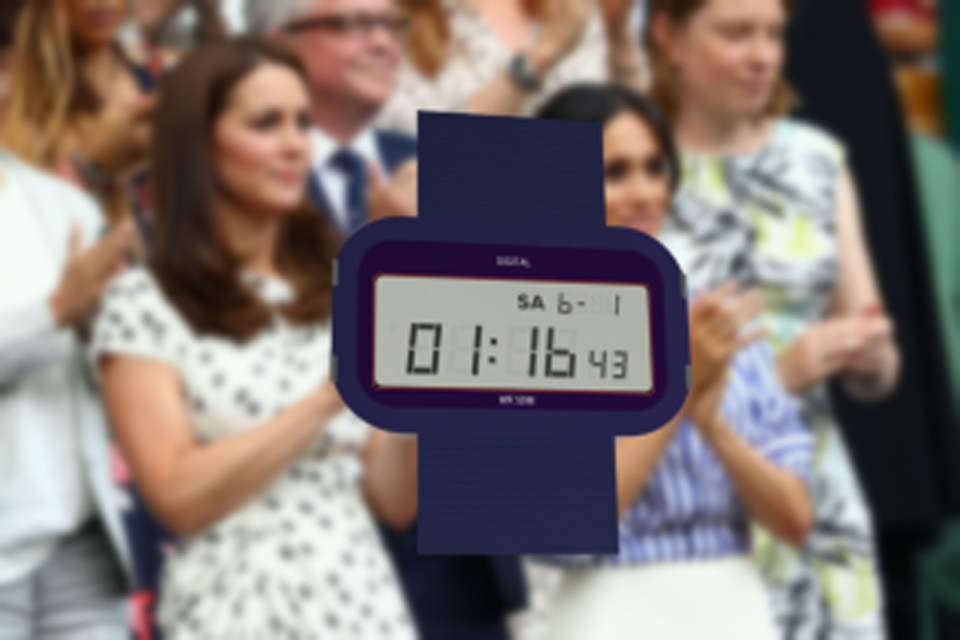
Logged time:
h=1 m=16 s=43
